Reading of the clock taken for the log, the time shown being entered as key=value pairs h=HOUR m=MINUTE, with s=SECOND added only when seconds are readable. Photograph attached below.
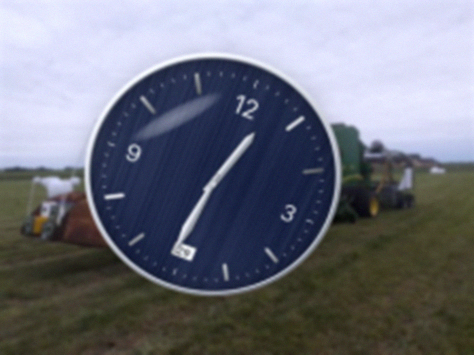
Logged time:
h=12 m=31
